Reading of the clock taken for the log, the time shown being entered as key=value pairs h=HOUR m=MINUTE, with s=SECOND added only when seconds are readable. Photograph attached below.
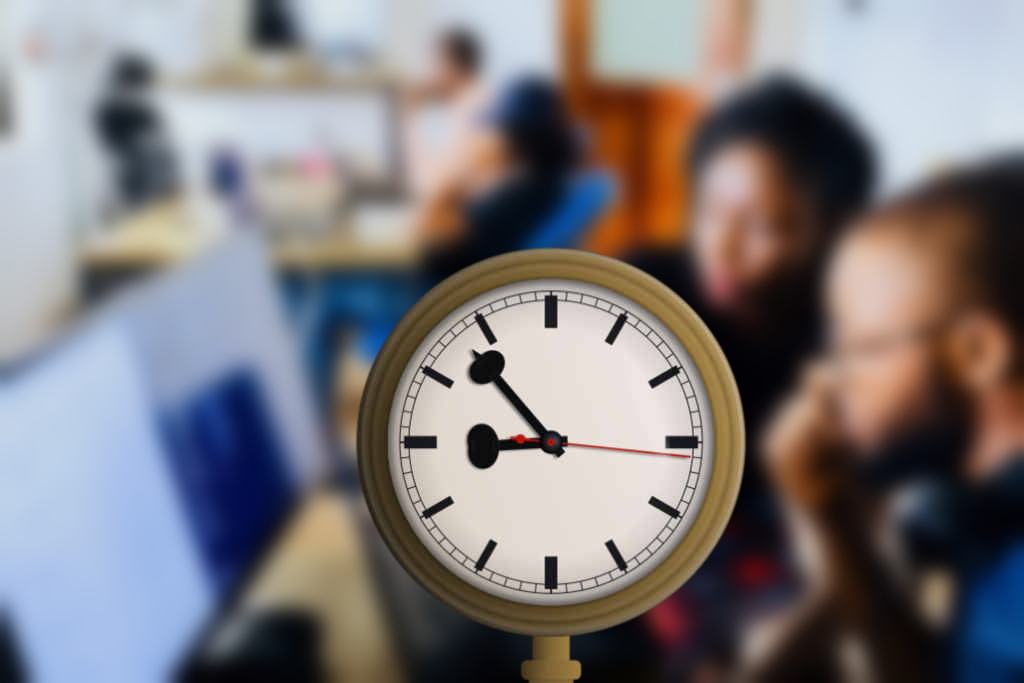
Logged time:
h=8 m=53 s=16
